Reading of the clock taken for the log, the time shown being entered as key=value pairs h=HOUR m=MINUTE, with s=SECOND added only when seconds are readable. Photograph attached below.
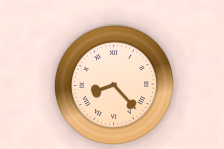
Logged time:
h=8 m=23
